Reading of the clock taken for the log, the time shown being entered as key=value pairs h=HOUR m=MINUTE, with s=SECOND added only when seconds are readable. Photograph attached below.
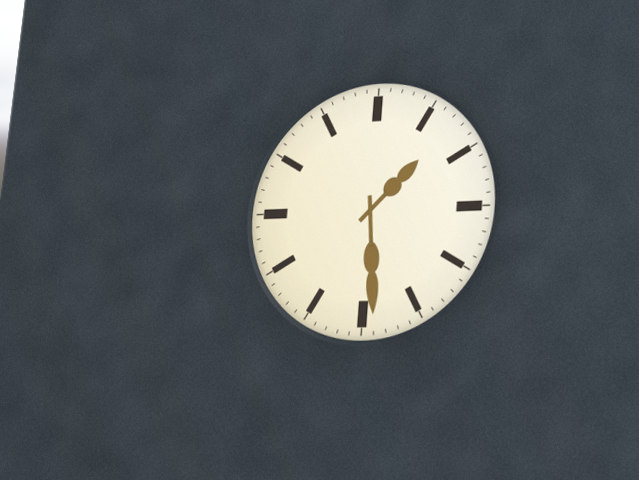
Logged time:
h=1 m=29
